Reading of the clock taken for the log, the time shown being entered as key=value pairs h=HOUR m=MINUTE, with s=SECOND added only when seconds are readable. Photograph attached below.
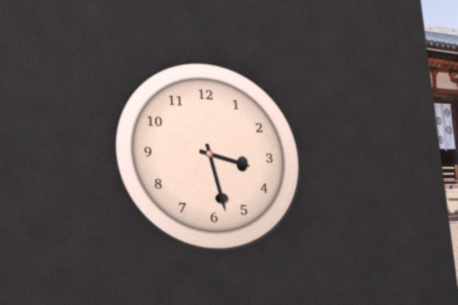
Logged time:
h=3 m=28
